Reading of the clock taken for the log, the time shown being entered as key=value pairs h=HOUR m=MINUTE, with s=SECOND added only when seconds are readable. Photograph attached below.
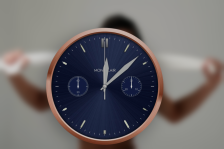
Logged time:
h=12 m=8
